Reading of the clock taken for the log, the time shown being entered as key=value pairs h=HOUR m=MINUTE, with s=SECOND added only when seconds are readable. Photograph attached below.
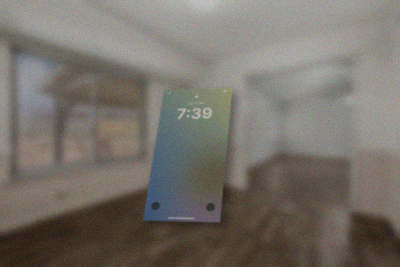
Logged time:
h=7 m=39
